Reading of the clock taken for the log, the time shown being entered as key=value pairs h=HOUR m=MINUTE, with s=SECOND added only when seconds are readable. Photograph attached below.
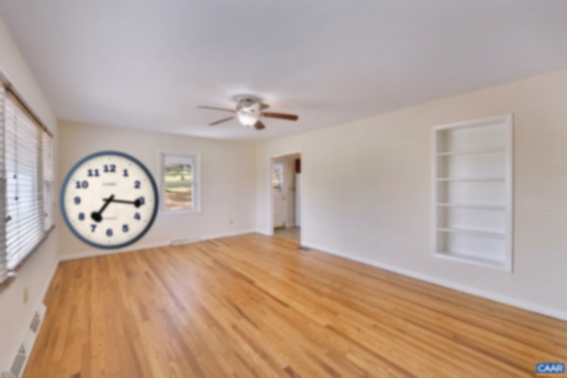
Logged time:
h=7 m=16
